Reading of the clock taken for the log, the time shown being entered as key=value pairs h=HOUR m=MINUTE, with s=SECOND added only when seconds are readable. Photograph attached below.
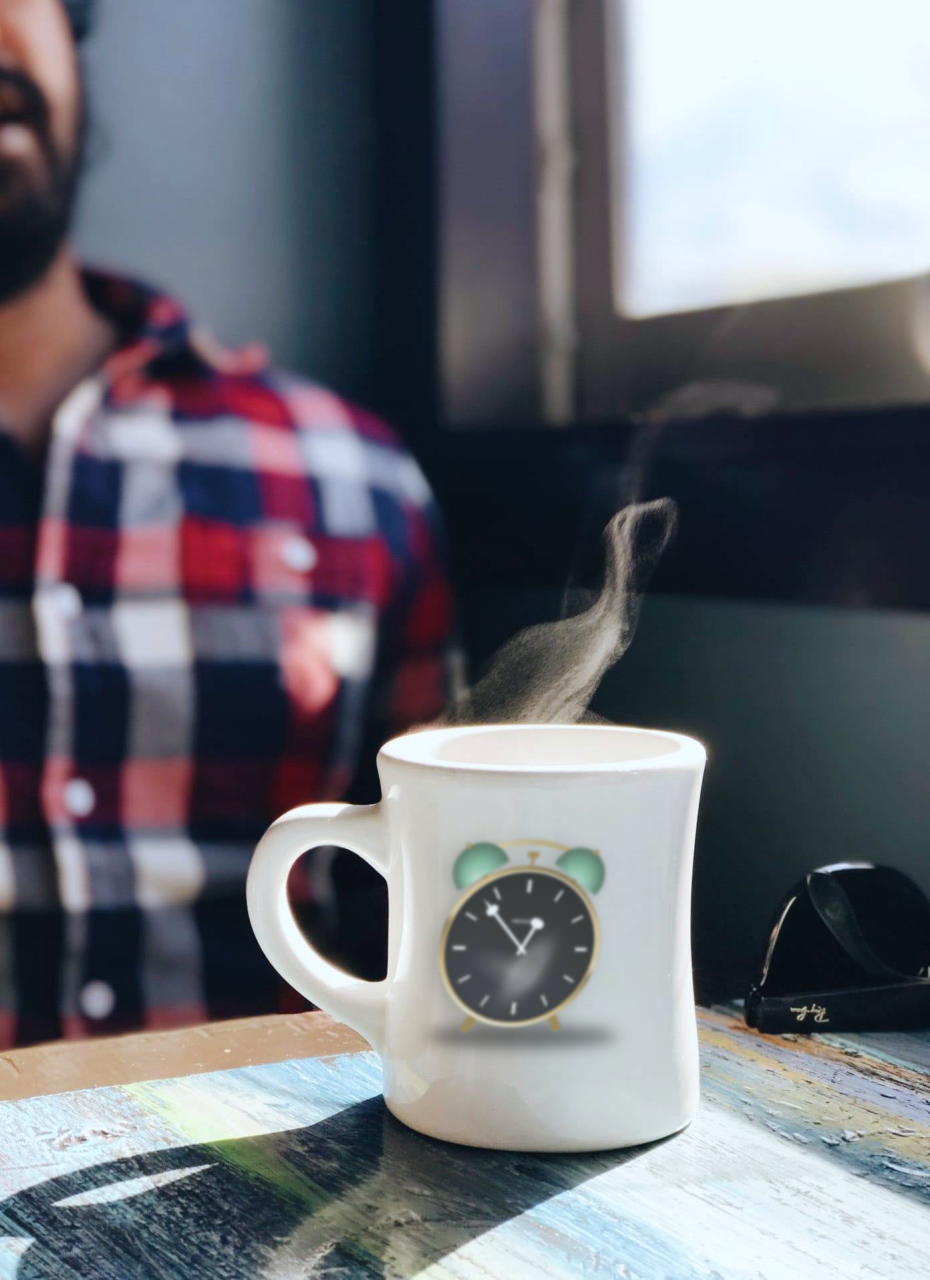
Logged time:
h=12 m=53
